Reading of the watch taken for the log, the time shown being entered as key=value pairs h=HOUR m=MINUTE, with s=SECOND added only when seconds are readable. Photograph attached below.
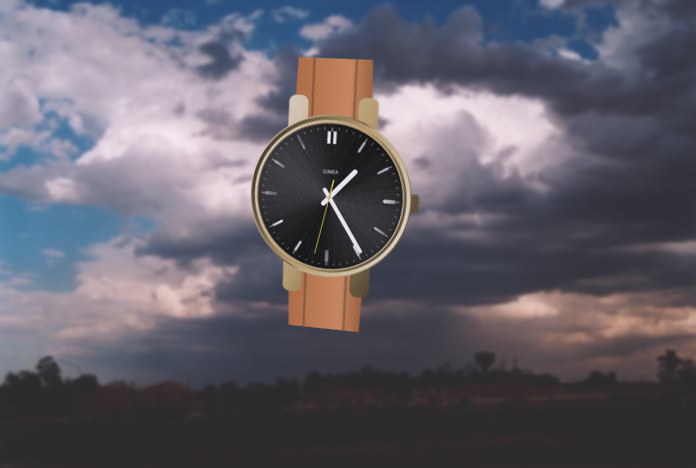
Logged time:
h=1 m=24 s=32
